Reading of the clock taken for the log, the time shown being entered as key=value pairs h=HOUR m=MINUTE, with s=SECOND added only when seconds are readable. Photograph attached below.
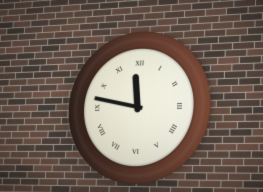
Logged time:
h=11 m=47
